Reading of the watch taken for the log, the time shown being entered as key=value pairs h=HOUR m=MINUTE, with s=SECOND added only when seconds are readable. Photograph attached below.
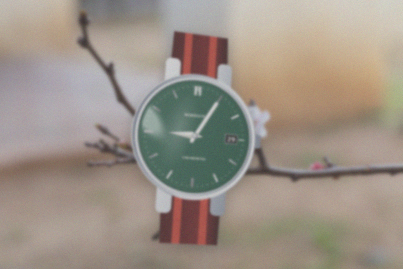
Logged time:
h=9 m=5
